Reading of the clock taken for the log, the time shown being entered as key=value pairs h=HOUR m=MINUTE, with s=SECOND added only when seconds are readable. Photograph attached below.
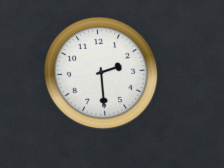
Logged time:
h=2 m=30
